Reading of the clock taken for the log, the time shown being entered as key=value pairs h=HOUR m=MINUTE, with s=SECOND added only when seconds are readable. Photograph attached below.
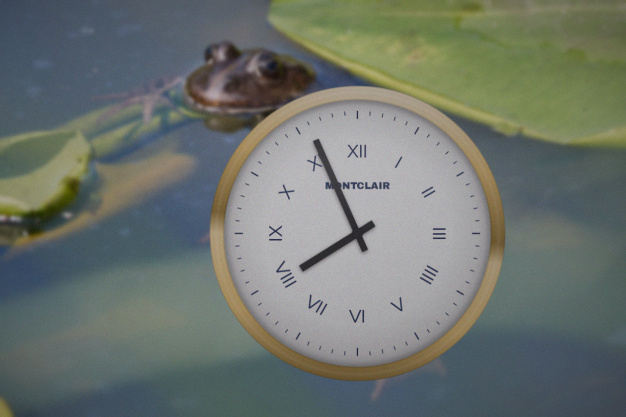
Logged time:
h=7 m=56
